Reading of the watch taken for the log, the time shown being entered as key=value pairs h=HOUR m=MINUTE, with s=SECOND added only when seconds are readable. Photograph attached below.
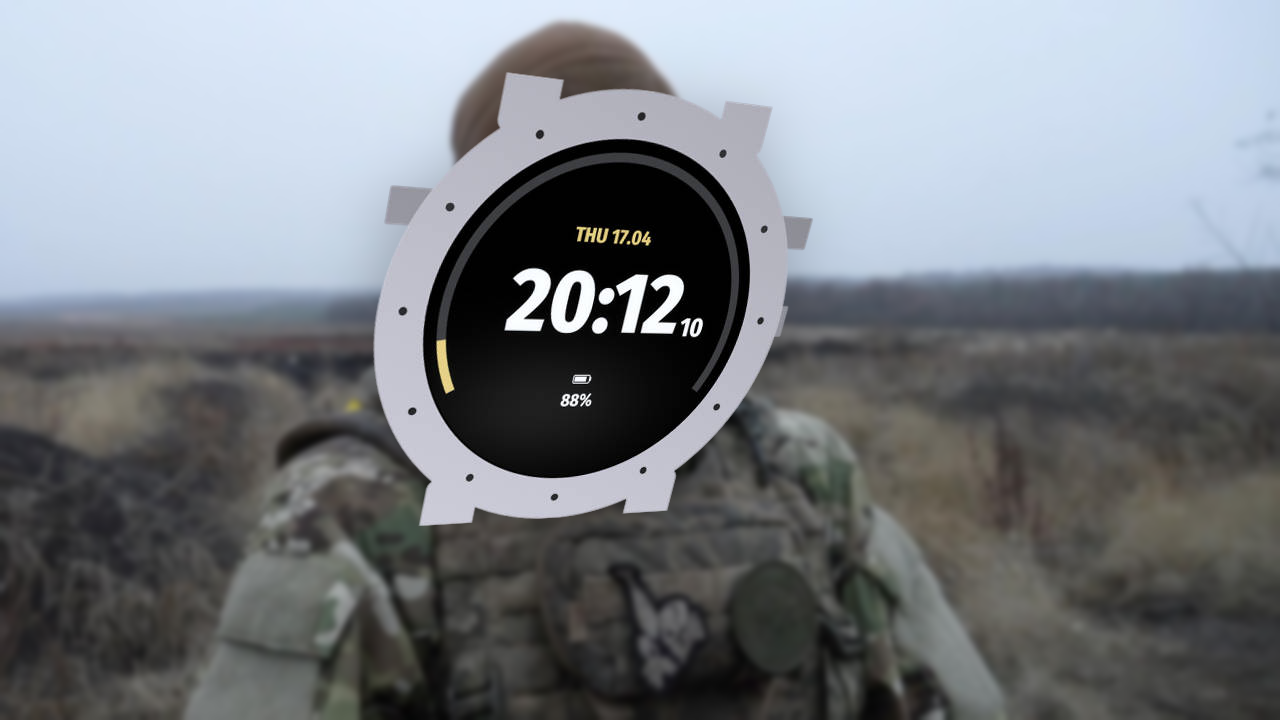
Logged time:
h=20 m=12 s=10
